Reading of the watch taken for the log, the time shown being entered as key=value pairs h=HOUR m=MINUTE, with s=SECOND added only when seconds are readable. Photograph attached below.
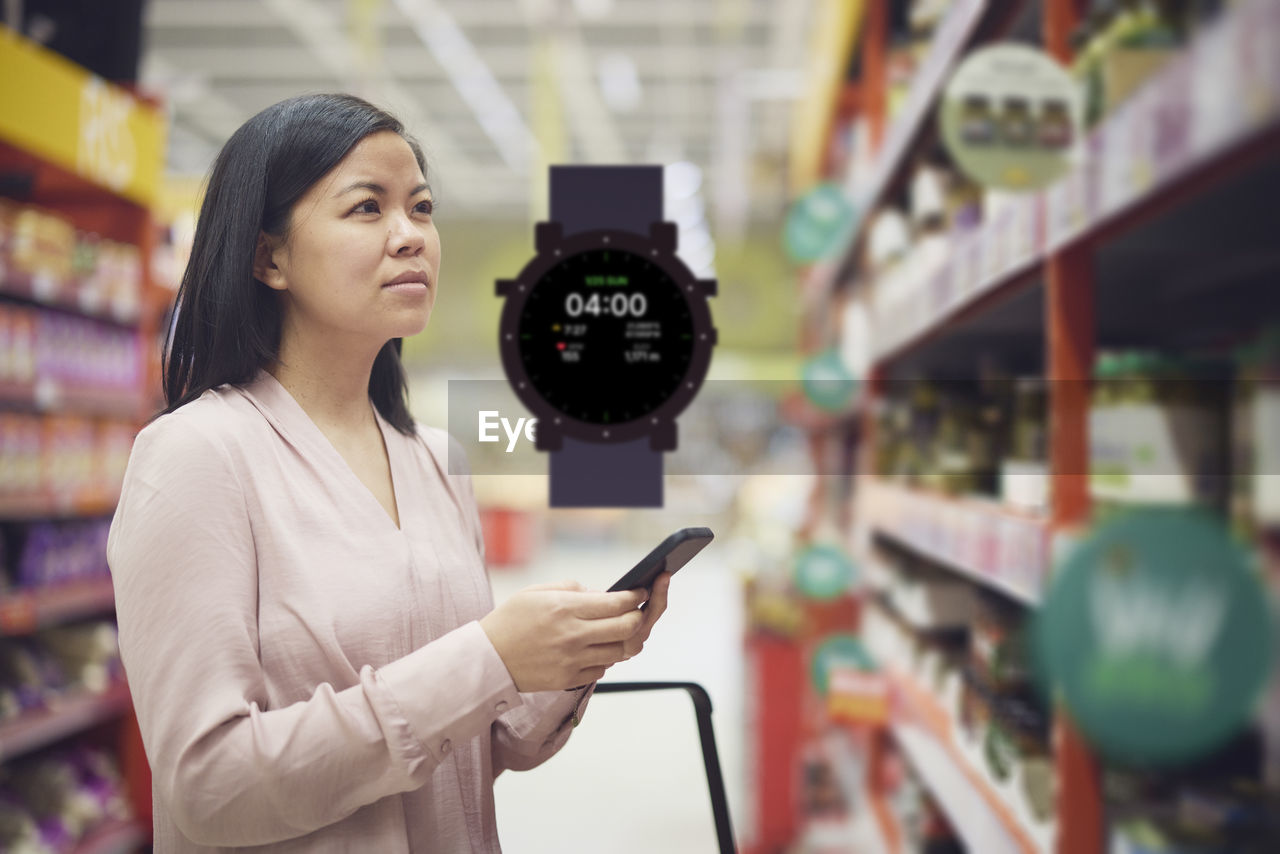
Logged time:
h=4 m=0
